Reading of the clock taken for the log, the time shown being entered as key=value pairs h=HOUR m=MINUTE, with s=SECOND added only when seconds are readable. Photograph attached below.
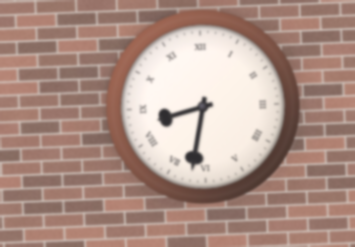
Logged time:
h=8 m=32
